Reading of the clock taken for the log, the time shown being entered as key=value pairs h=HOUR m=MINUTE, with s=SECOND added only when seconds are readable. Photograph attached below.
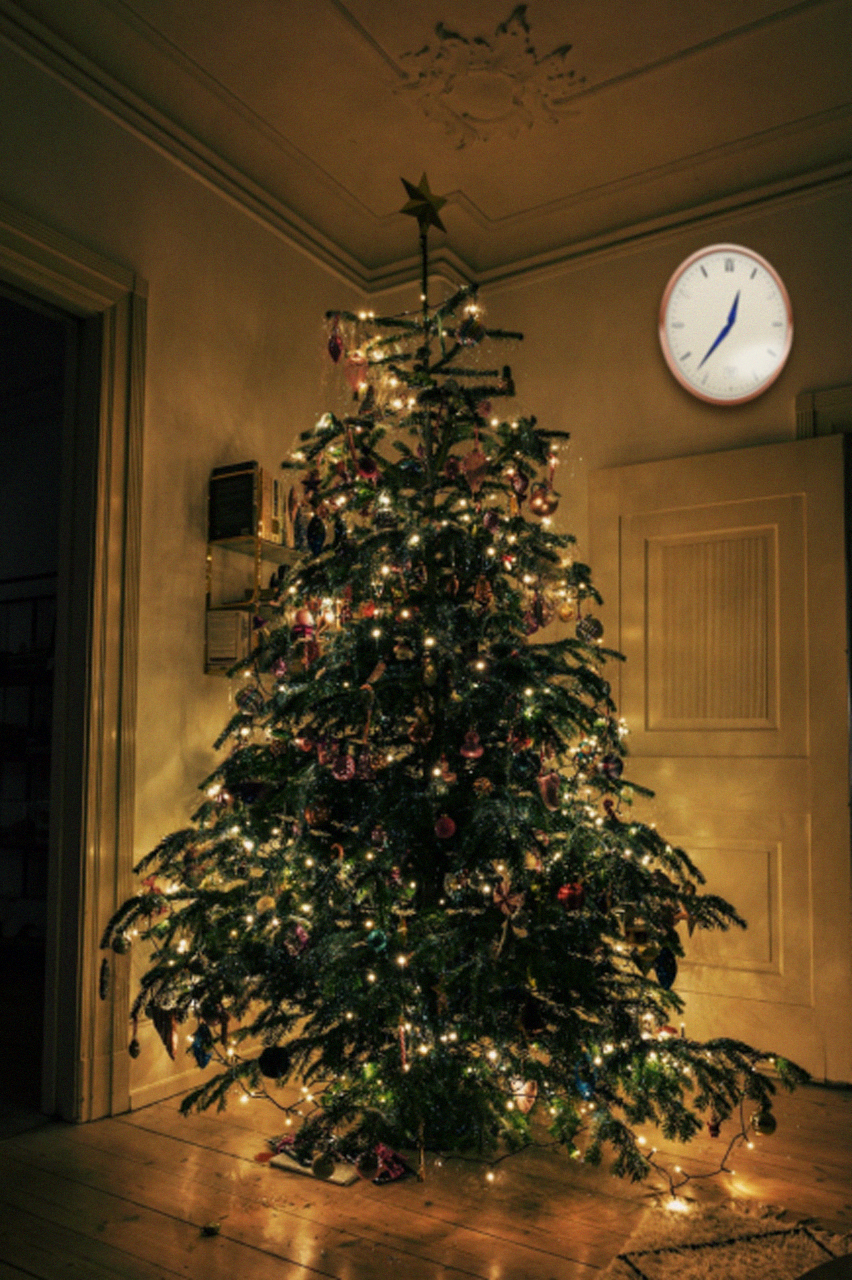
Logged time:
h=12 m=37
